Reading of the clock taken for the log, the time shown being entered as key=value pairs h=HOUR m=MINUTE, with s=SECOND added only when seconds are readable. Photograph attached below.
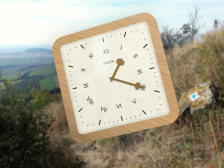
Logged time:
h=1 m=20
